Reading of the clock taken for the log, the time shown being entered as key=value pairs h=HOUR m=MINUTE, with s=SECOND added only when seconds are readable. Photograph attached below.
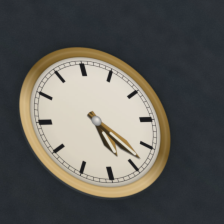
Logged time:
h=5 m=23
